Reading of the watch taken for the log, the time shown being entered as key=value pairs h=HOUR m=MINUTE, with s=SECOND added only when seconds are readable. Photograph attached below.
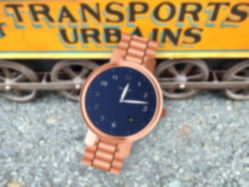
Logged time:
h=12 m=13
